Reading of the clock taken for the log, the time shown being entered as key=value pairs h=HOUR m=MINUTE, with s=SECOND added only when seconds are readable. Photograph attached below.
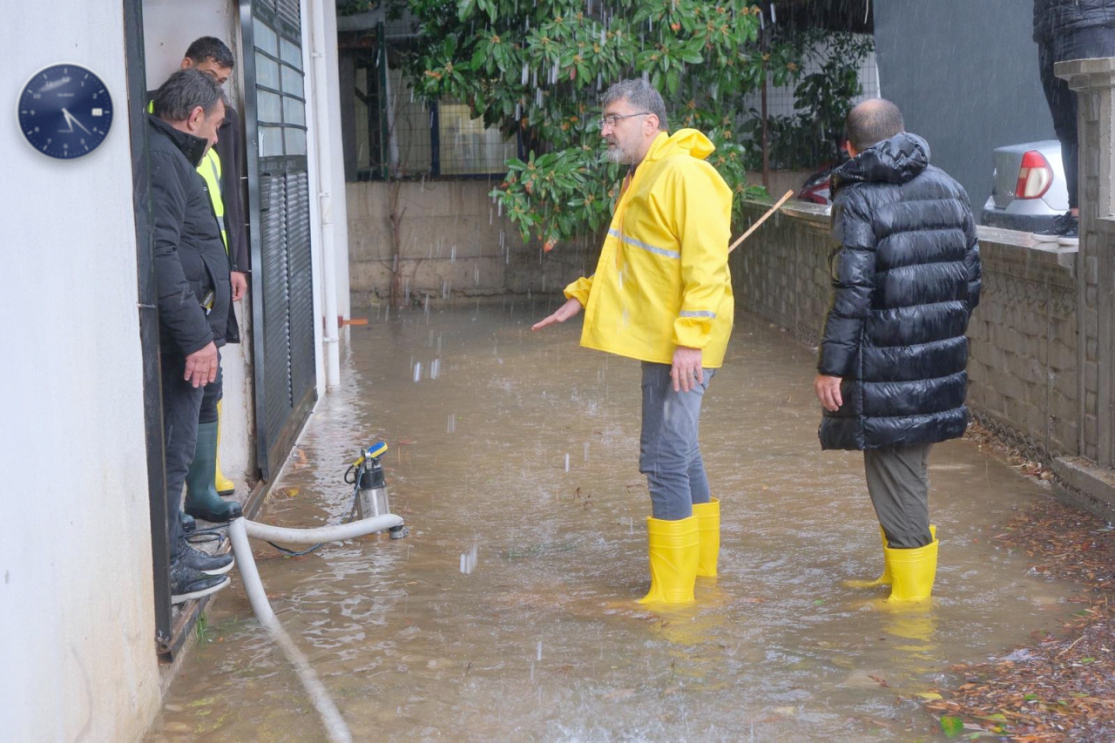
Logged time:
h=5 m=22
